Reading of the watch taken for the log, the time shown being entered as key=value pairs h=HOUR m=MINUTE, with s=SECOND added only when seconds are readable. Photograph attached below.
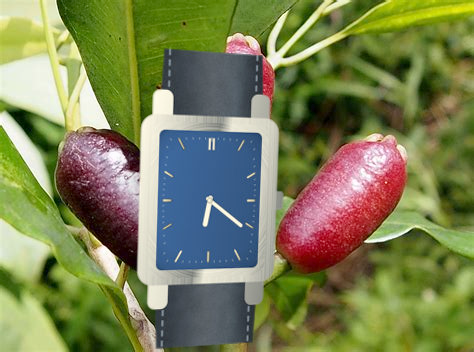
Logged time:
h=6 m=21
